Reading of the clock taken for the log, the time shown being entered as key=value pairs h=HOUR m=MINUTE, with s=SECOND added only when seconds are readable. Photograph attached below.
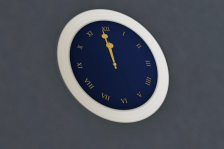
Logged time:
h=11 m=59
